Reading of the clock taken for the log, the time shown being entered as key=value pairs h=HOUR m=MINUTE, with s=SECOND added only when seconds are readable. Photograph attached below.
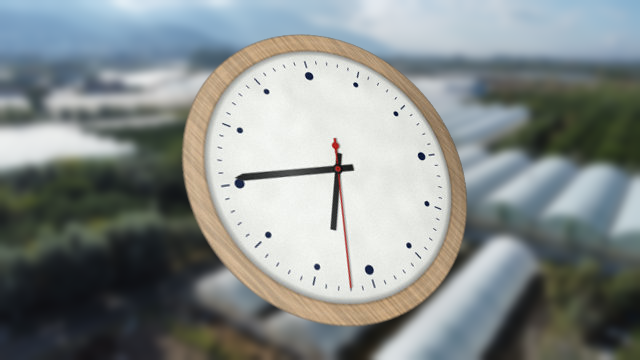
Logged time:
h=6 m=45 s=32
